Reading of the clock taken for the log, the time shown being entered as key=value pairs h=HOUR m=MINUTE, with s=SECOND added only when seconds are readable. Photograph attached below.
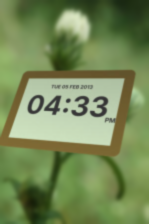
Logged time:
h=4 m=33
